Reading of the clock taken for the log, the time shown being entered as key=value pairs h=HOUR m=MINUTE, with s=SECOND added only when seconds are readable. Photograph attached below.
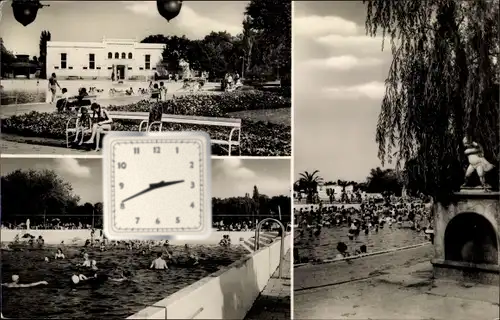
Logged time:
h=2 m=41
